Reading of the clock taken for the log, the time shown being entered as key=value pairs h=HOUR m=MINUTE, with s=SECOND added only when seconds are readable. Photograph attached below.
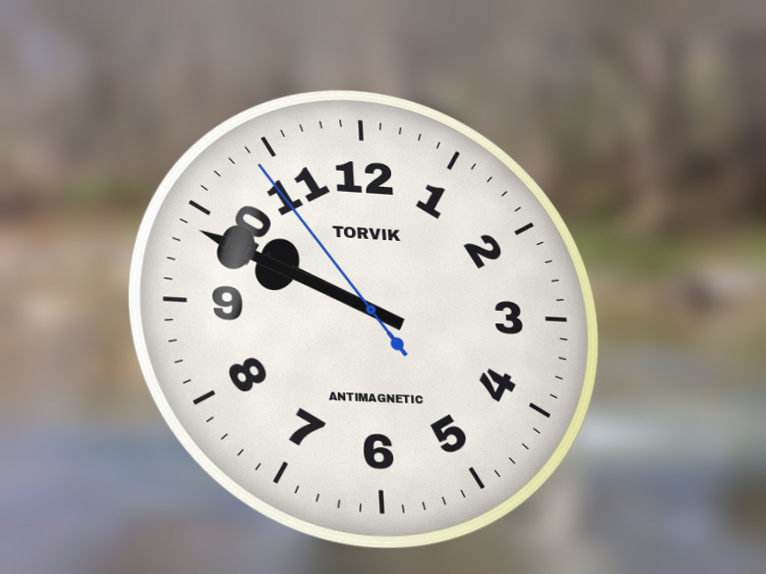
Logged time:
h=9 m=48 s=54
